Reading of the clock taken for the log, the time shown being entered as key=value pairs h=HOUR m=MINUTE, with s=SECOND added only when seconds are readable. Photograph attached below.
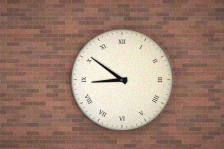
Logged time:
h=8 m=51
